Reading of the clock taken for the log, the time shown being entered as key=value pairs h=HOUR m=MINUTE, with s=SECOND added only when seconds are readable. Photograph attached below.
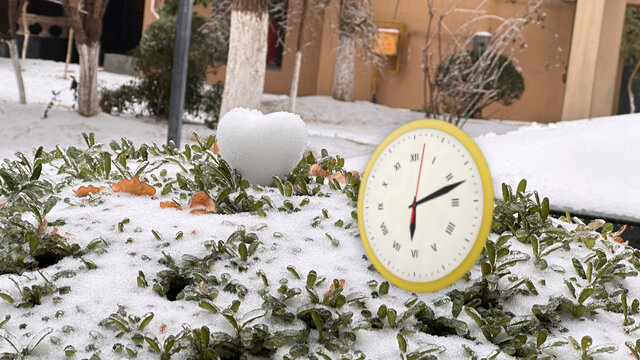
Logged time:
h=6 m=12 s=2
